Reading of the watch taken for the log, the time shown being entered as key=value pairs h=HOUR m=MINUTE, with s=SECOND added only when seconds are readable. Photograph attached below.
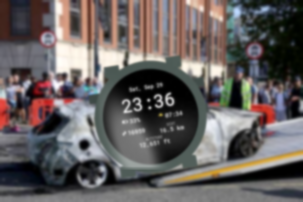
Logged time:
h=23 m=36
